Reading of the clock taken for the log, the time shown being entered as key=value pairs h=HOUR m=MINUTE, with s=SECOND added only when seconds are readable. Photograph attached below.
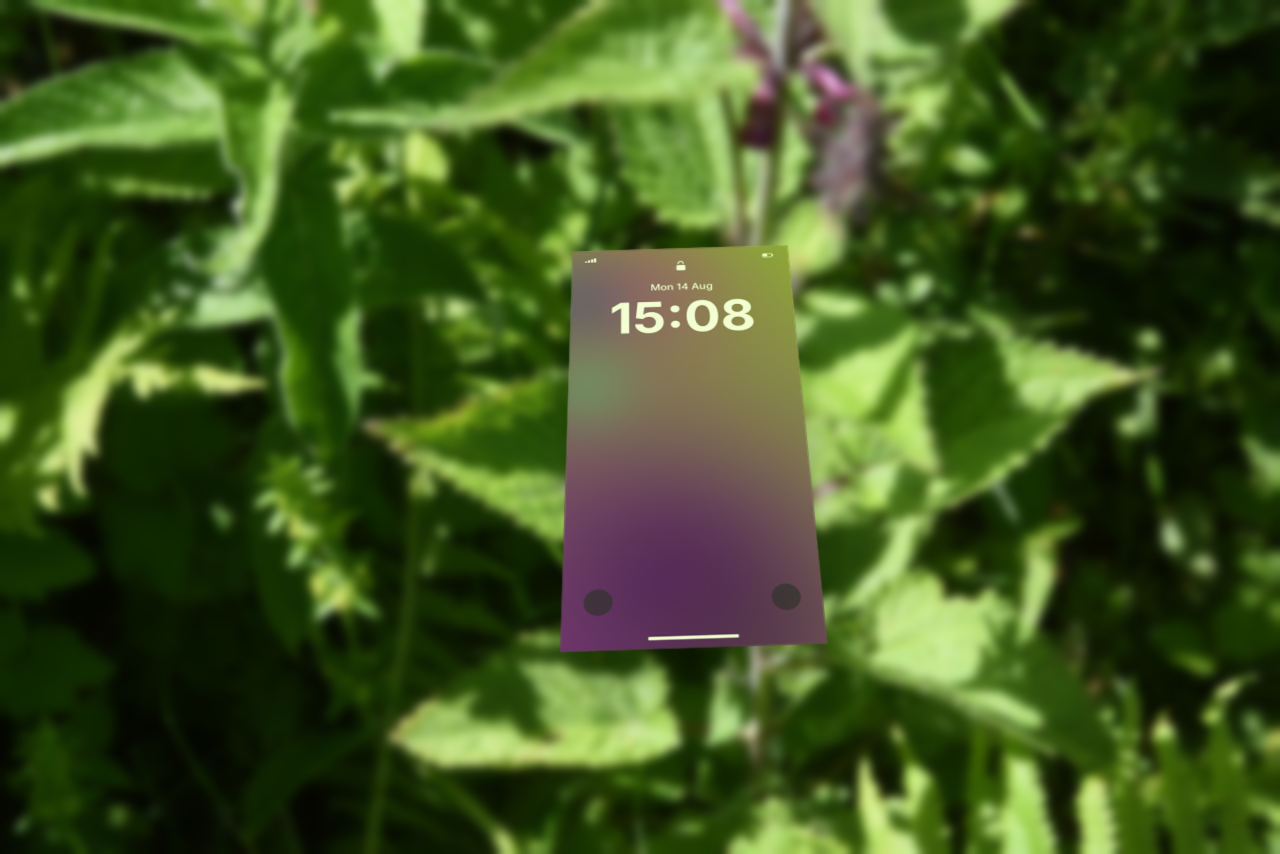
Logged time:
h=15 m=8
